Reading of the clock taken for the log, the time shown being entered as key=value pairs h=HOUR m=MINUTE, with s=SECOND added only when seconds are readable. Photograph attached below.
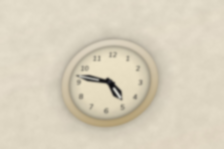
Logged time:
h=4 m=47
